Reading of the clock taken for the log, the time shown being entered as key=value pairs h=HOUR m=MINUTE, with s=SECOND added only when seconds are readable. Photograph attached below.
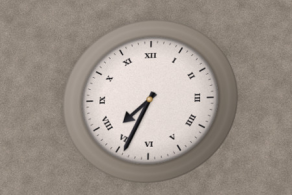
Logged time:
h=7 m=34
